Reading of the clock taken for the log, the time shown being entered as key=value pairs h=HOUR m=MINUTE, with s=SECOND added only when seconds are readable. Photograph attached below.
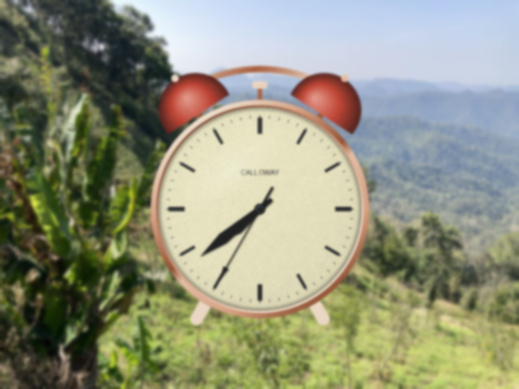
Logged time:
h=7 m=38 s=35
